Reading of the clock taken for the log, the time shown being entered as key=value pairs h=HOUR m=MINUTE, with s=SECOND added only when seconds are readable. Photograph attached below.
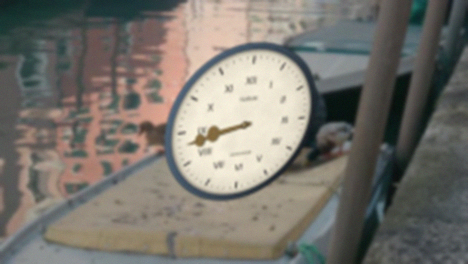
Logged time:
h=8 m=43
